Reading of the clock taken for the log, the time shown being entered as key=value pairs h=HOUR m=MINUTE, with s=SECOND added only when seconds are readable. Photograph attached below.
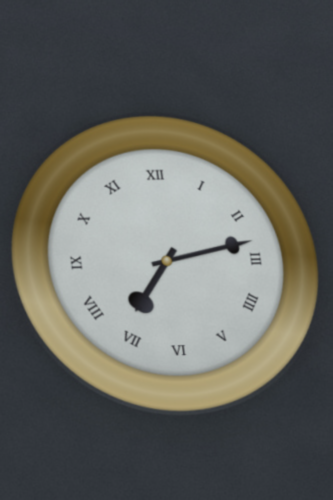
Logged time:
h=7 m=13
